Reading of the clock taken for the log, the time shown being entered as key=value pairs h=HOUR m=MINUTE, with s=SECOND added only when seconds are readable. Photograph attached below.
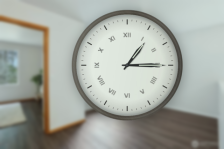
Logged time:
h=1 m=15
